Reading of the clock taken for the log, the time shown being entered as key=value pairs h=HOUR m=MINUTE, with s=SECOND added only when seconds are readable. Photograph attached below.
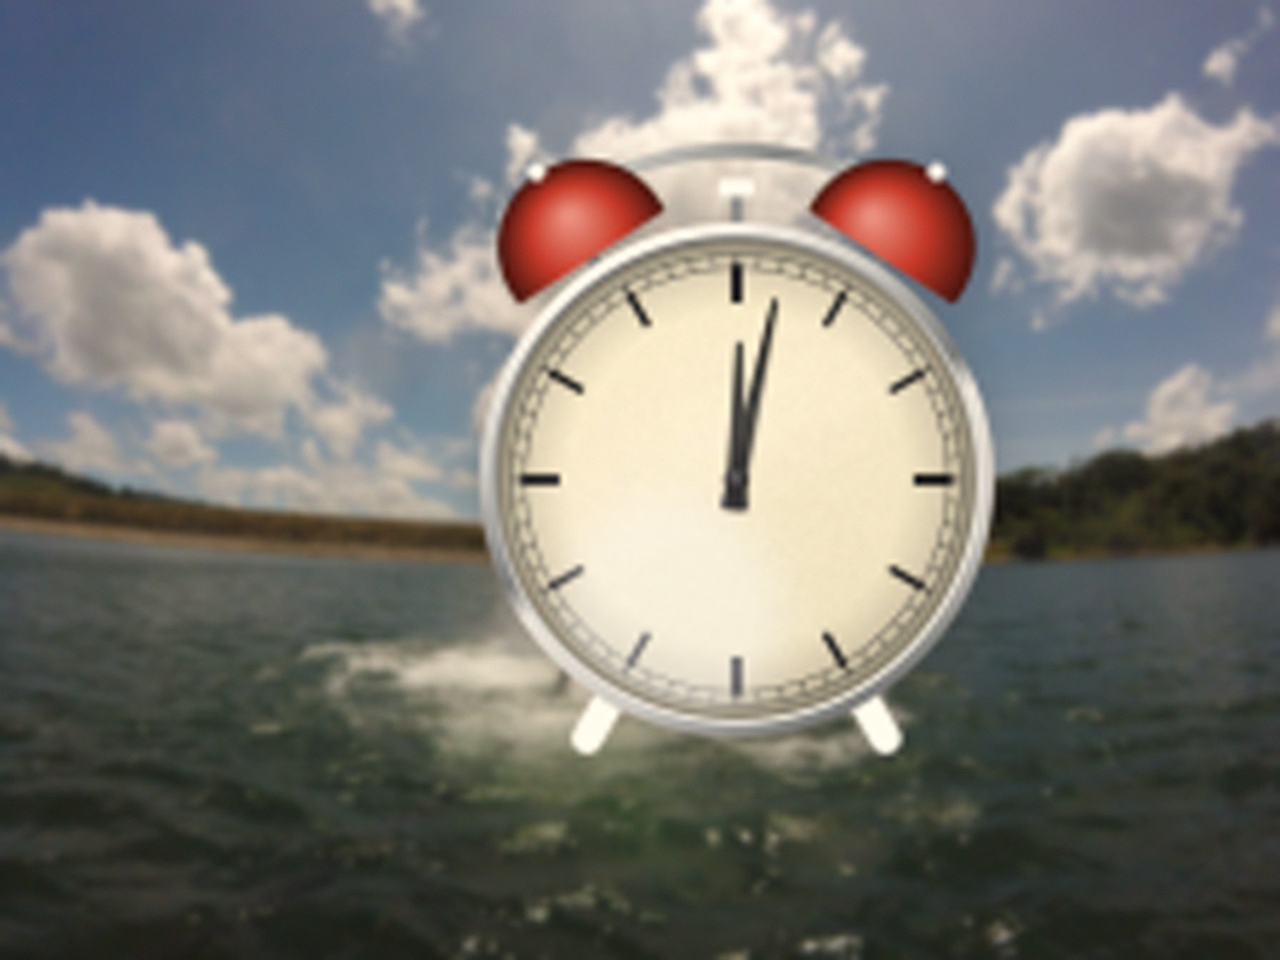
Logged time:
h=12 m=2
